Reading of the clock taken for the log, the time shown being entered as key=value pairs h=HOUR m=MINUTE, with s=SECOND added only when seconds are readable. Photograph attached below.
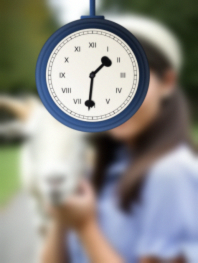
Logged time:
h=1 m=31
